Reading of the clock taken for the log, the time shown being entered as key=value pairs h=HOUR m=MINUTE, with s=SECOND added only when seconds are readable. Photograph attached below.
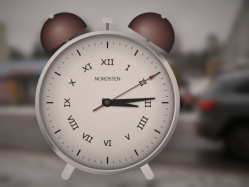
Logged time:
h=3 m=14 s=10
